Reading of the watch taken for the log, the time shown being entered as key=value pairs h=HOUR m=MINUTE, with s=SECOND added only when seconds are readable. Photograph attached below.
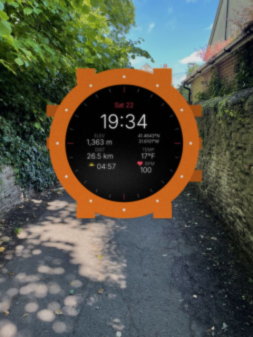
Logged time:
h=19 m=34
